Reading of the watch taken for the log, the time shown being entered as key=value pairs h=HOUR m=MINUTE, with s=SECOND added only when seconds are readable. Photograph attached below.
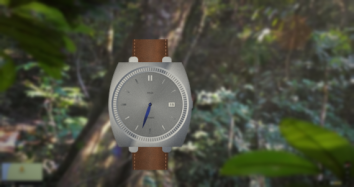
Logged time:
h=6 m=33
